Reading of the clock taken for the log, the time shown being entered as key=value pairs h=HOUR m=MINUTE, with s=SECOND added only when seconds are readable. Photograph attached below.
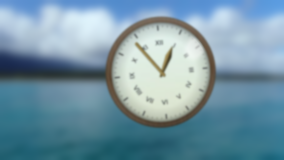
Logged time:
h=12 m=54
